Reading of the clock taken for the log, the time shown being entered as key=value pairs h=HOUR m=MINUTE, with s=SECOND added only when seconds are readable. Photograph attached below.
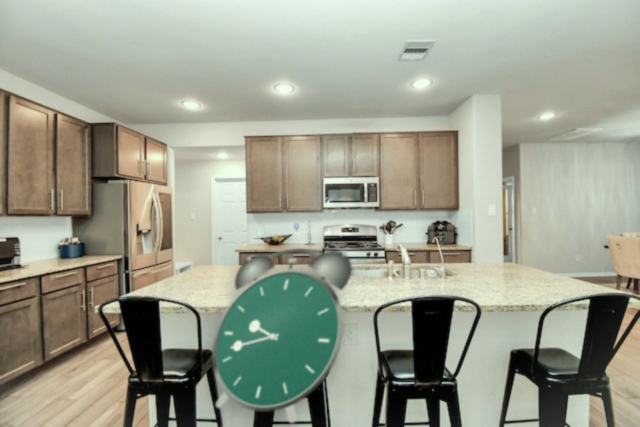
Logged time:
h=9 m=42
